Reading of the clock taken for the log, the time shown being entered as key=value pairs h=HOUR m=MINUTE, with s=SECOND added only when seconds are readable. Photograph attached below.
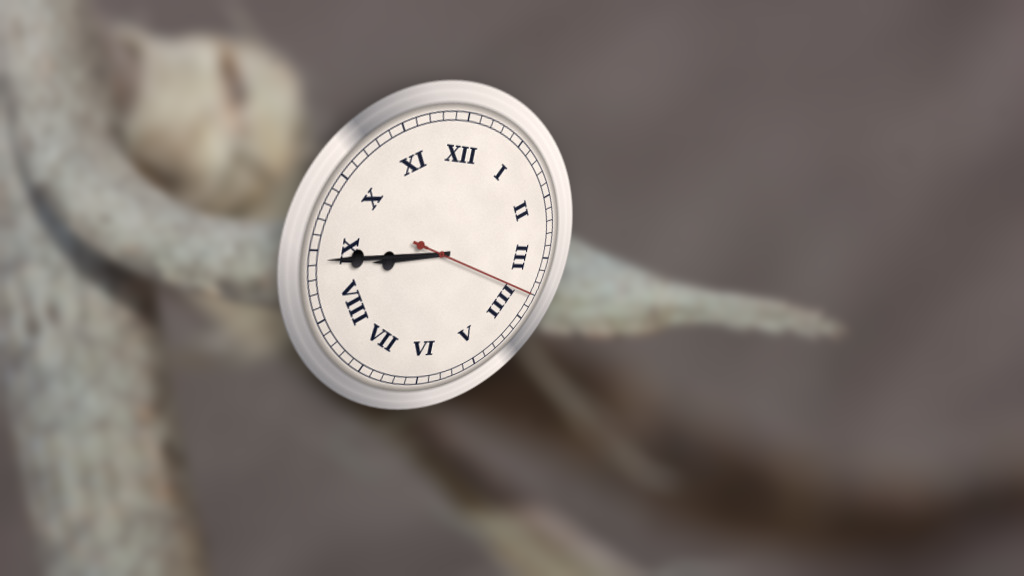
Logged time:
h=8 m=44 s=18
